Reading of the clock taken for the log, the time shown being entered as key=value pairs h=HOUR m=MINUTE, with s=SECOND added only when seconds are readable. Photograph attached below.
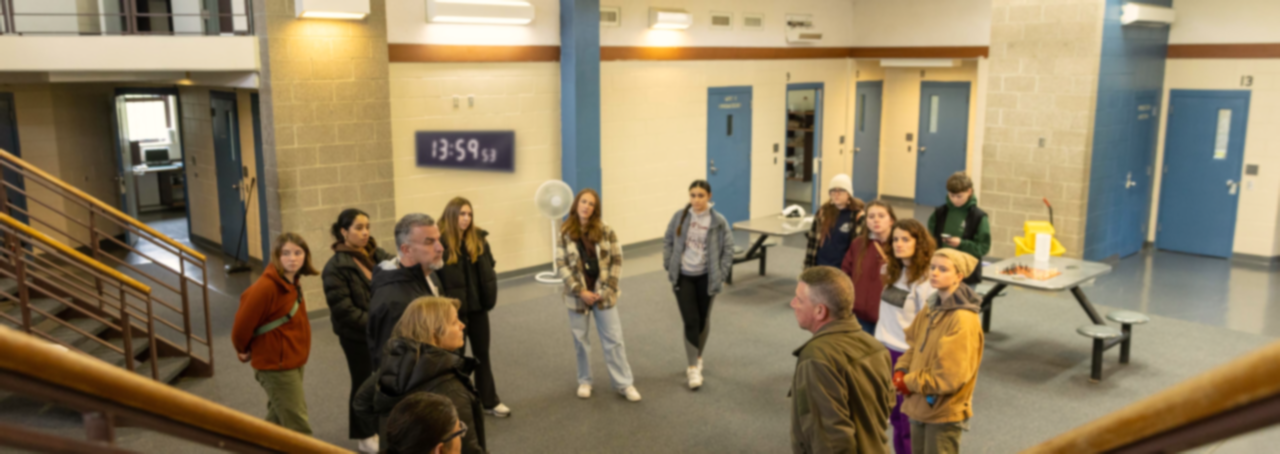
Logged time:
h=13 m=59
